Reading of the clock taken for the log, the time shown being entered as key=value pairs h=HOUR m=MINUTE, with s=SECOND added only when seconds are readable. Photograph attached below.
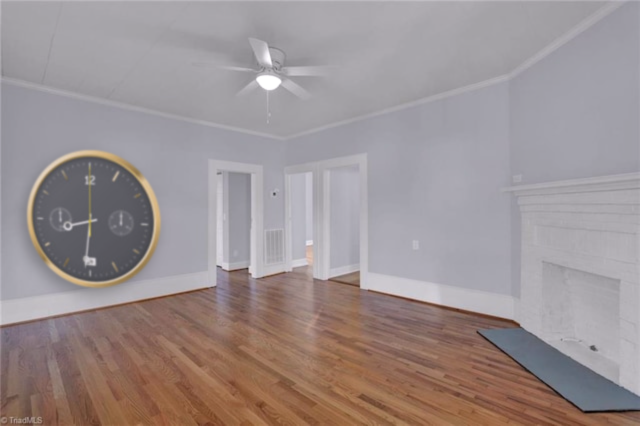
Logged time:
h=8 m=31
